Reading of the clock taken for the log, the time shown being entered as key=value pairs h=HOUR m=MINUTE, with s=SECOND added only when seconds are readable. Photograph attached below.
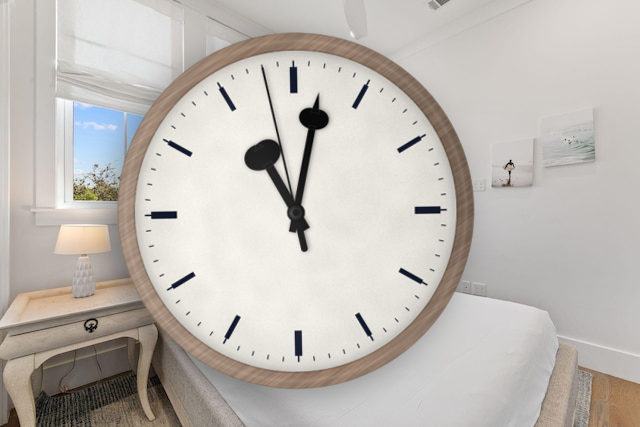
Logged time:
h=11 m=1 s=58
